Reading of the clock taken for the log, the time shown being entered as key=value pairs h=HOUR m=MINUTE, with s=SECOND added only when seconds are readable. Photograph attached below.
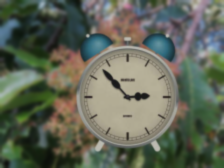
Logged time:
h=2 m=53
